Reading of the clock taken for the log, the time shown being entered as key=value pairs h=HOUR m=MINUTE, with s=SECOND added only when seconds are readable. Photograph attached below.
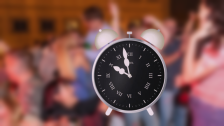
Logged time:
h=9 m=58
